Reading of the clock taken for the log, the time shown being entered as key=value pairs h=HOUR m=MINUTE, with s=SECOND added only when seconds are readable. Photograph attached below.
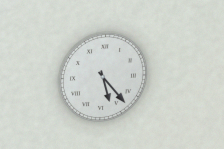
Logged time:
h=5 m=23
